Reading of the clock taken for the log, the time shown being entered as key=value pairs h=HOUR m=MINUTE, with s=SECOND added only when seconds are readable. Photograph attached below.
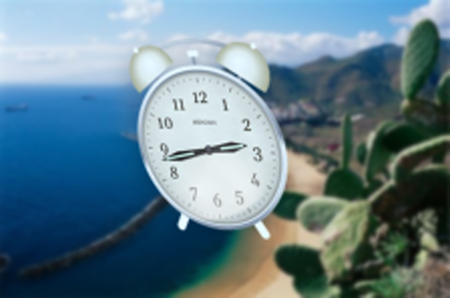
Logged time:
h=2 m=43
